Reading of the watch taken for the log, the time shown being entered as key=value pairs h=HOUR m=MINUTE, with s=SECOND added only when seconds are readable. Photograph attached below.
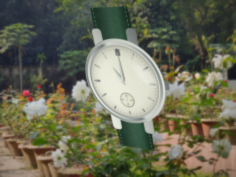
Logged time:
h=11 m=0
